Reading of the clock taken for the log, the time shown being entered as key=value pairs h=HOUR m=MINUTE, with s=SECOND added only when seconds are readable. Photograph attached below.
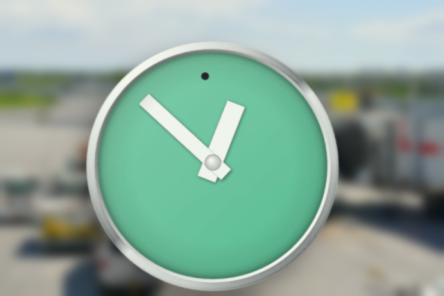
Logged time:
h=12 m=53
